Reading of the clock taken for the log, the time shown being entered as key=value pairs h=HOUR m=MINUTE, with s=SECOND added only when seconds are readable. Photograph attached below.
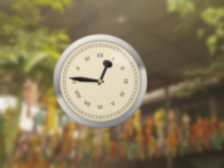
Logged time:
h=12 m=46
